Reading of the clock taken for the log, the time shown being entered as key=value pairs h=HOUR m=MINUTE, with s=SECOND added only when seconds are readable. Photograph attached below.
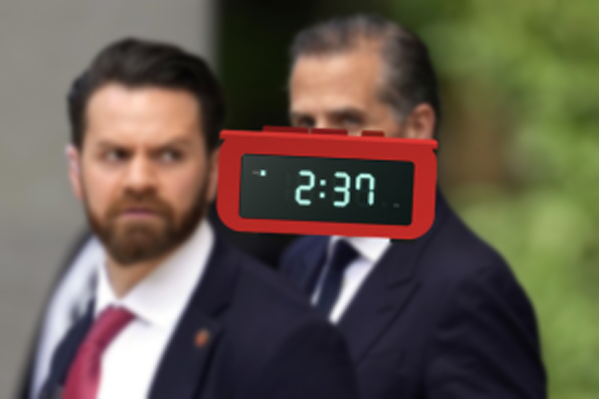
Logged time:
h=2 m=37
